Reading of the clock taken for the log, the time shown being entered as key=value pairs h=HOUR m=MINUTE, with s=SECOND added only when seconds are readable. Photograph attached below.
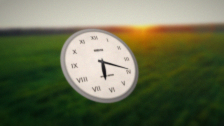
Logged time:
h=6 m=19
